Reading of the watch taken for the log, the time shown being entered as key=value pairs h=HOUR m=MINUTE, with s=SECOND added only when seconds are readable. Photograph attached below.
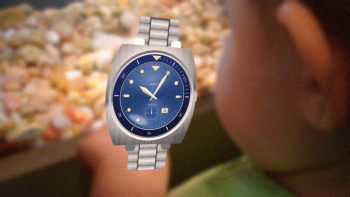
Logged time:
h=10 m=5
